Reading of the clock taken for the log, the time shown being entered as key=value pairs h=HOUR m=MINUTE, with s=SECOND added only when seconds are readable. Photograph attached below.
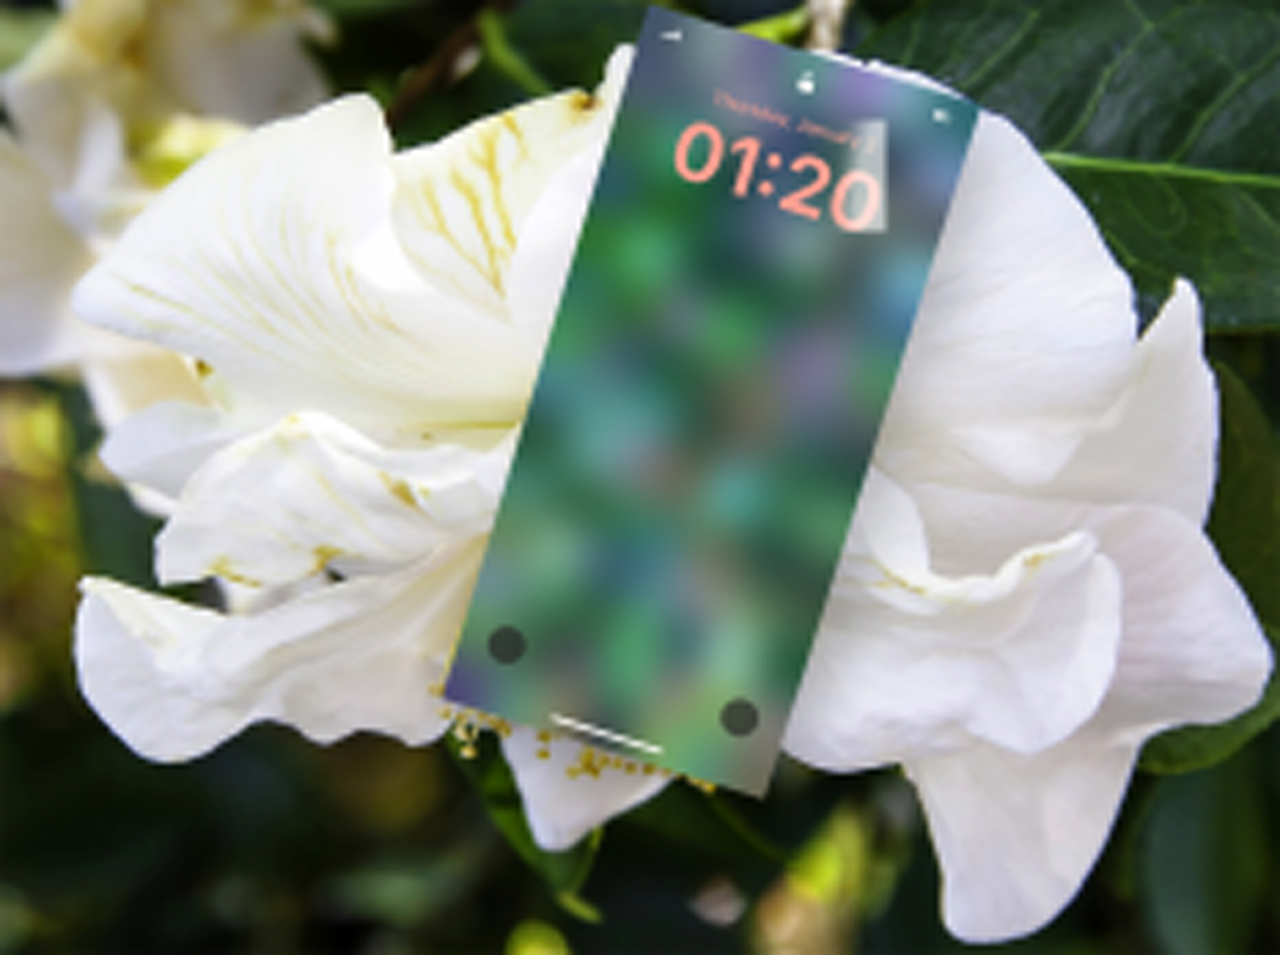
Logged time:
h=1 m=20
